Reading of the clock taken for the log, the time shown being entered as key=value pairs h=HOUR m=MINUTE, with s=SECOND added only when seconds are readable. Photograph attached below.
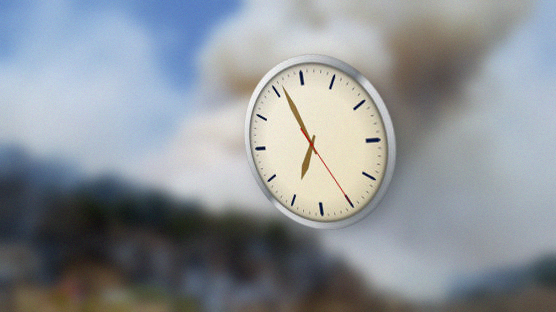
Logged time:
h=6 m=56 s=25
